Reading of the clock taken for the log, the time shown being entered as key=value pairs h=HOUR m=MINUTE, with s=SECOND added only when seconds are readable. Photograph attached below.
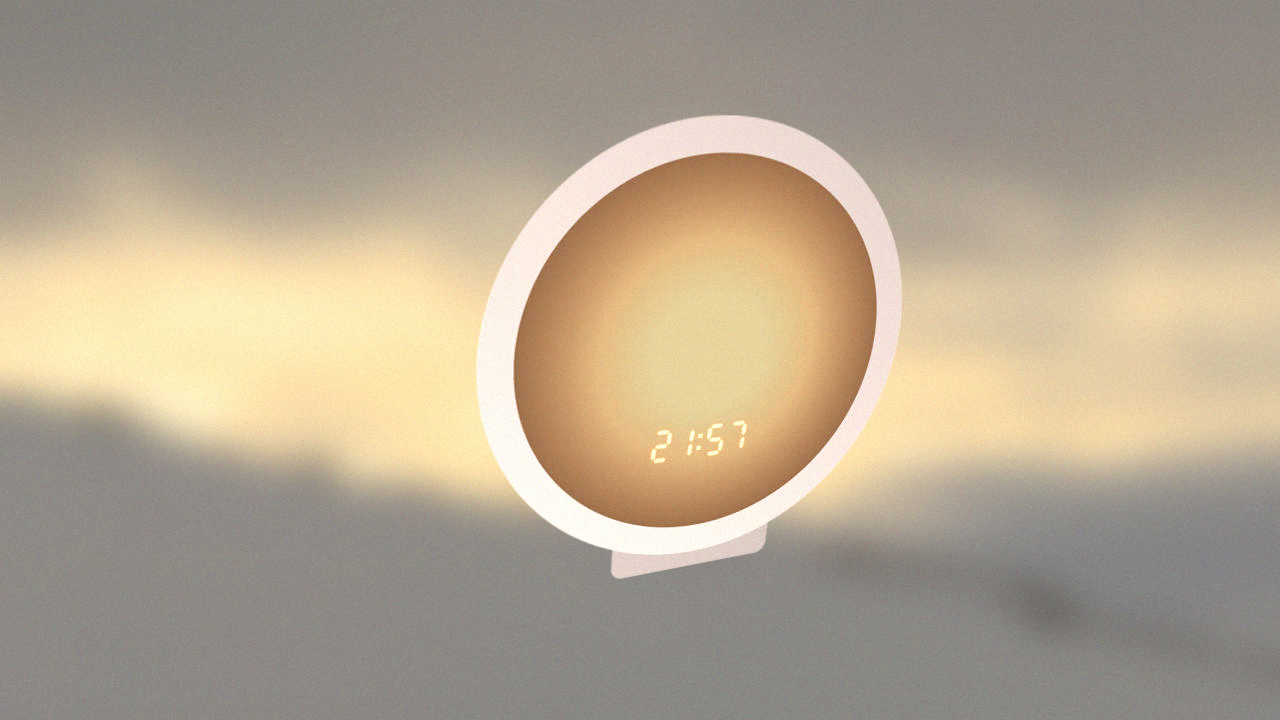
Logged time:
h=21 m=57
